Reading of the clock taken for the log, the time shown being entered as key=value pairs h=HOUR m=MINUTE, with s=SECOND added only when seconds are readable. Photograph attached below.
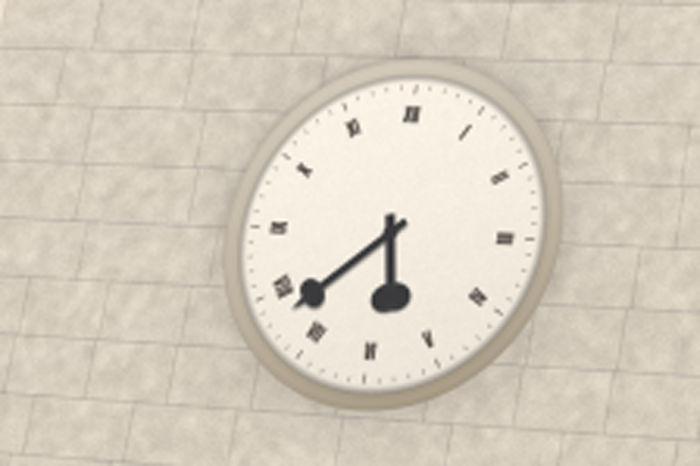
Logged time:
h=5 m=38
